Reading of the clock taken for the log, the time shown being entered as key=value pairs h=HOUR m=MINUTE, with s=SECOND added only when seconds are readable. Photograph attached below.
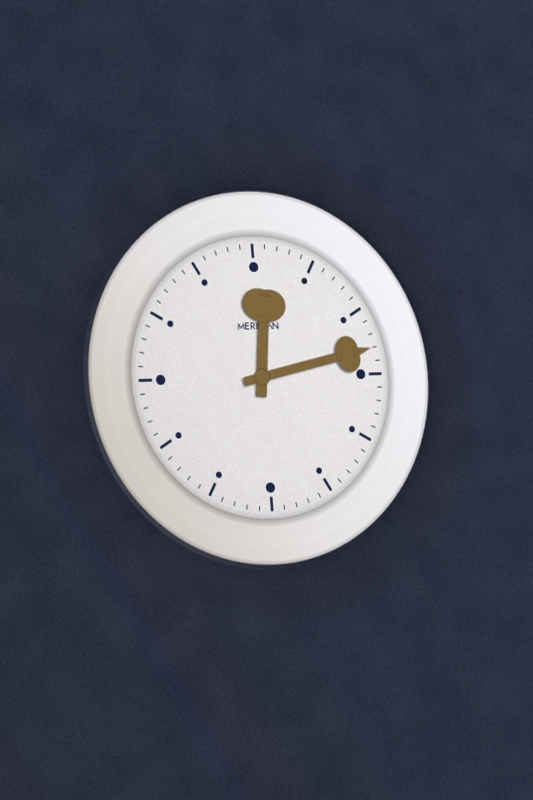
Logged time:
h=12 m=13
